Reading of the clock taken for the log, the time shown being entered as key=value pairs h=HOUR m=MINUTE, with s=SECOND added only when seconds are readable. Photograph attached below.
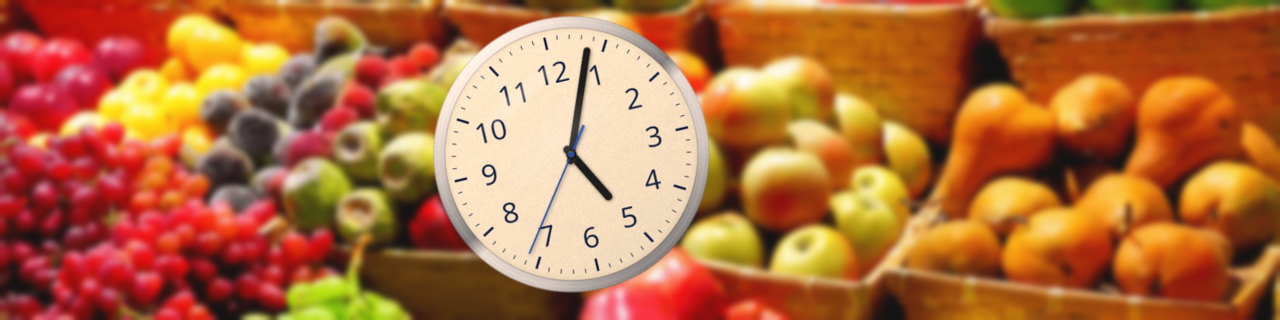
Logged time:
h=5 m=3 s=36
